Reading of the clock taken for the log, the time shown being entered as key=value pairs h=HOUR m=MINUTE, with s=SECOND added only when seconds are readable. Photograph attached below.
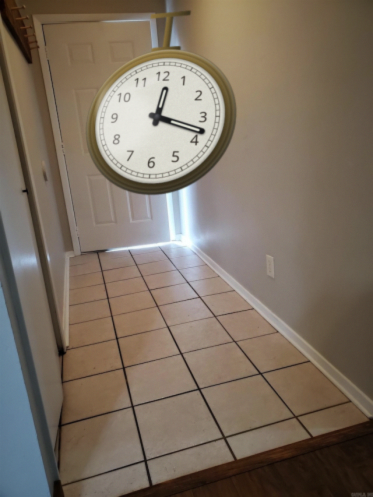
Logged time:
h=12 m=18
